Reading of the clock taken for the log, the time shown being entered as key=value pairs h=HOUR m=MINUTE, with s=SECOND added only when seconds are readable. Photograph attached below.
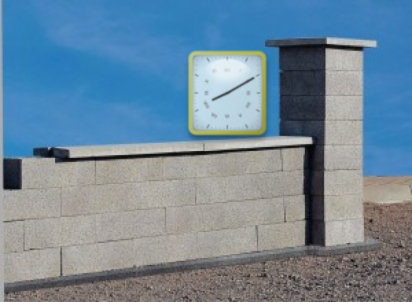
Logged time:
h=8 m=10
